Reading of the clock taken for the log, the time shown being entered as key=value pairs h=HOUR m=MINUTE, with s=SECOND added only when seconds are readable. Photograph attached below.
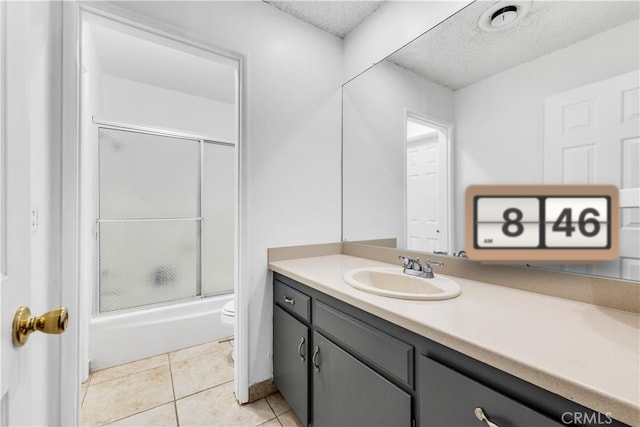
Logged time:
h=8 m=46
